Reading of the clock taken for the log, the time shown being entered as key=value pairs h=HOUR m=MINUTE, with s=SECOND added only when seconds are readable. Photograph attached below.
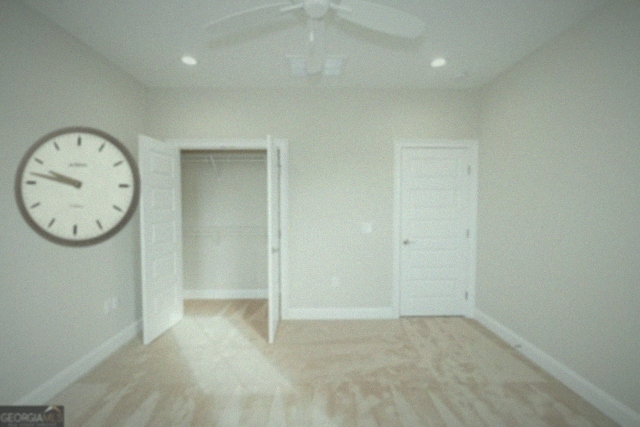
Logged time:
h=9 m=47
